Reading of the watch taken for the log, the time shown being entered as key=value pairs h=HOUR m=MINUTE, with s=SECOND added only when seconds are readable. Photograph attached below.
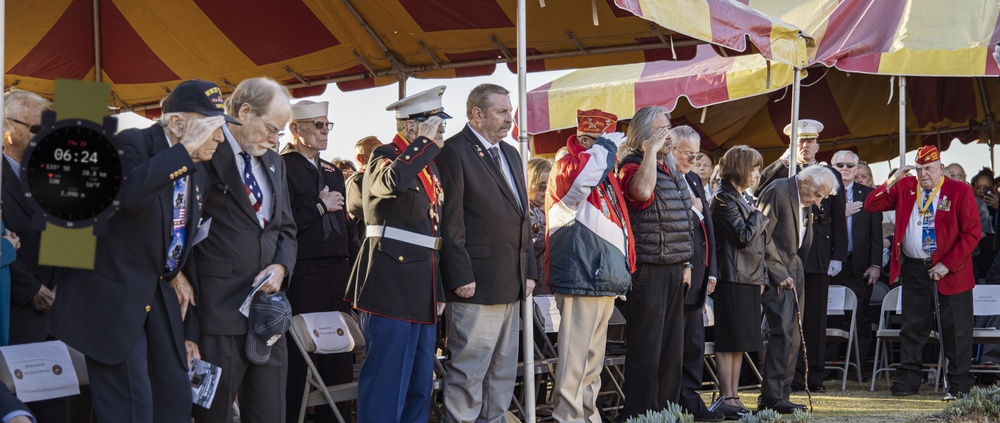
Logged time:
h=6 m=24
